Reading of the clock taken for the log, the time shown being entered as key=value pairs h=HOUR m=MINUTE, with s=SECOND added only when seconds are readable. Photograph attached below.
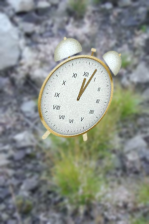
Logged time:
h=12 m=3
